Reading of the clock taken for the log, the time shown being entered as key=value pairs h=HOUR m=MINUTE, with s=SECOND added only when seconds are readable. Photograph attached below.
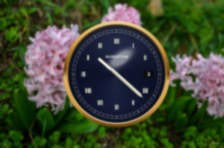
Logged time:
h=10 m=22
